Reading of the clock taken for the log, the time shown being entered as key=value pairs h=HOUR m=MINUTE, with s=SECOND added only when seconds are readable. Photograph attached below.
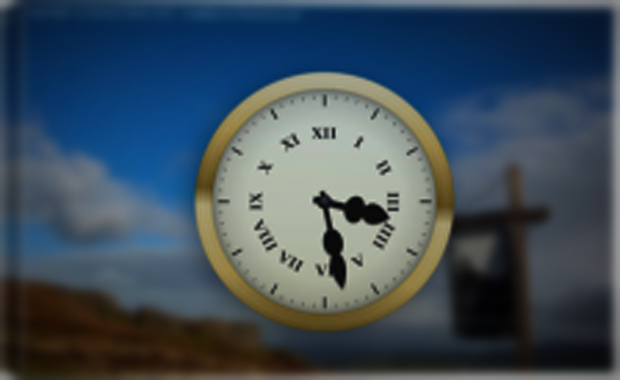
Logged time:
h=3 m=28
